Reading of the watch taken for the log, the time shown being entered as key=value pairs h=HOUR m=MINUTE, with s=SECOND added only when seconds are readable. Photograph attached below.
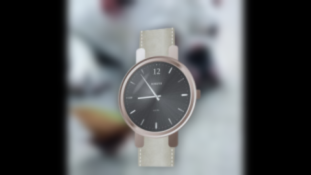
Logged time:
h=8 m=54
